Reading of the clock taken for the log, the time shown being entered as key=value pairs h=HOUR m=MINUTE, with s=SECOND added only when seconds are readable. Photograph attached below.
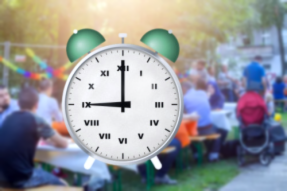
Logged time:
h=9 m=0
